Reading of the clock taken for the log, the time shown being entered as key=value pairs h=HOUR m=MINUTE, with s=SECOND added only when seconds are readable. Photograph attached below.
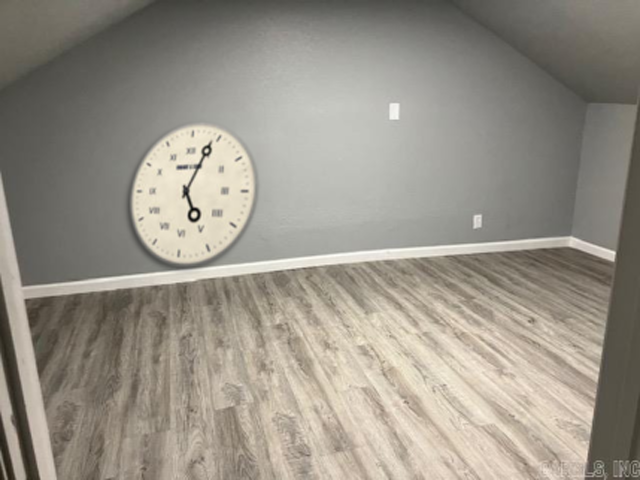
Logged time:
h=5 m=4
